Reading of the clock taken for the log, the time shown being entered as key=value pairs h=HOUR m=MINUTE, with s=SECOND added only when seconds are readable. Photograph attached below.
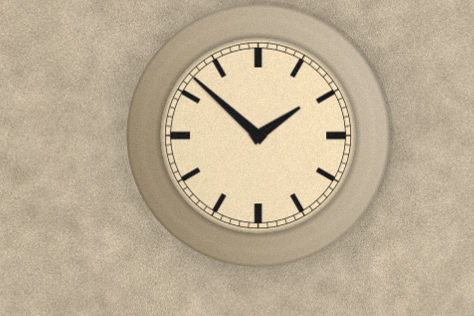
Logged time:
h=1 m=52
